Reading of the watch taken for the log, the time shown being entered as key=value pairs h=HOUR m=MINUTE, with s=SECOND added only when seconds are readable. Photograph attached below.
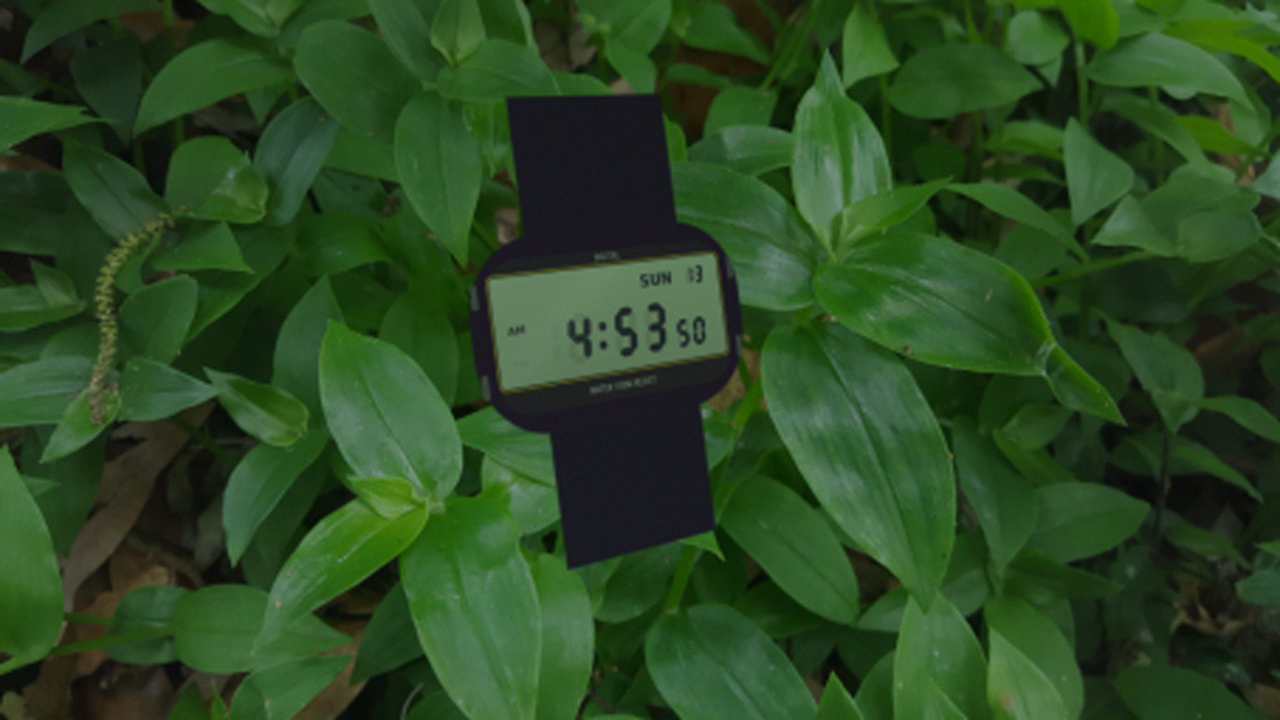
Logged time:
h=4 m=53 s=50
